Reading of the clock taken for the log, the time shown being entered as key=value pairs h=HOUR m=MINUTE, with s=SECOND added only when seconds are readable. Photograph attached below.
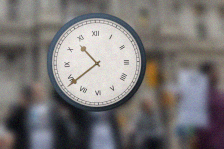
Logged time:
h=10 m=39
